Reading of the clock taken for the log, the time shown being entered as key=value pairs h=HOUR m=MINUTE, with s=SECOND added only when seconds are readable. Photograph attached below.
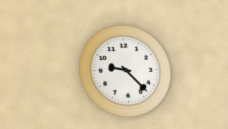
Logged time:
h=9 m=23
